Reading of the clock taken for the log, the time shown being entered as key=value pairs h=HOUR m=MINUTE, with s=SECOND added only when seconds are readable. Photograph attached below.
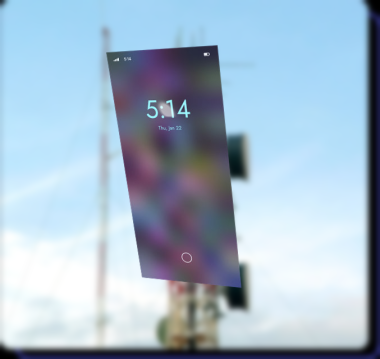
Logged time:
h=5 m=14
